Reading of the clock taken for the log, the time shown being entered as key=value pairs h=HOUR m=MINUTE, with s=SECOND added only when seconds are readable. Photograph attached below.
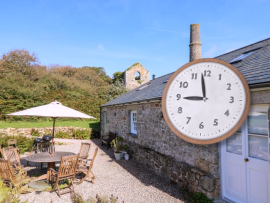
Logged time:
h=8 m=58
